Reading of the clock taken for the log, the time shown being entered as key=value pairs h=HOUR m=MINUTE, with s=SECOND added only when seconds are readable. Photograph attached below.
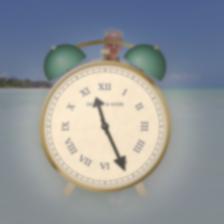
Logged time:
h=11 m=26
